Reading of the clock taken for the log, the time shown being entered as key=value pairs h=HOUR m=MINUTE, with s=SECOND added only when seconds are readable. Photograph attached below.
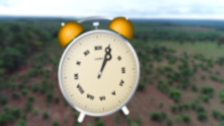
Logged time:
h=1 m=4
